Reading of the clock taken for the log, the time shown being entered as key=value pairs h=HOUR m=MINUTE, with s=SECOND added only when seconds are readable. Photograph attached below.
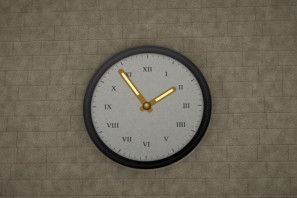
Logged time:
h=1 m=54
